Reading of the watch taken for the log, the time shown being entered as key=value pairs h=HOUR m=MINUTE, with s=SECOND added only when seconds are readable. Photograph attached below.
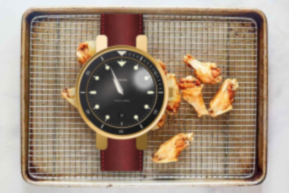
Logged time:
h=10 m=56
